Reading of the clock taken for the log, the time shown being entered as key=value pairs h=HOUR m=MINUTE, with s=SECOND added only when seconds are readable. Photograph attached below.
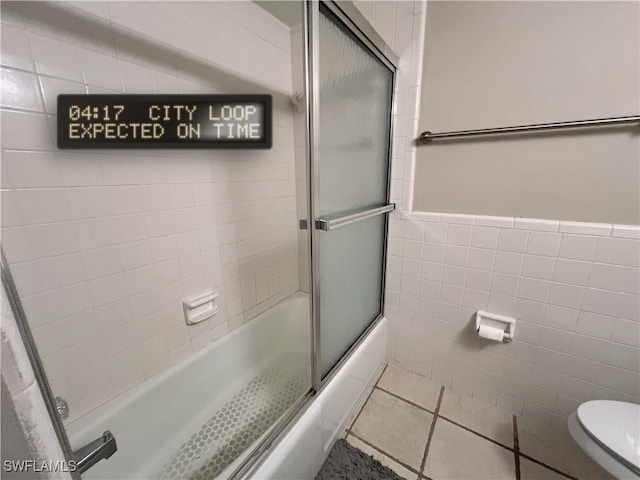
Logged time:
h=4 m=17
